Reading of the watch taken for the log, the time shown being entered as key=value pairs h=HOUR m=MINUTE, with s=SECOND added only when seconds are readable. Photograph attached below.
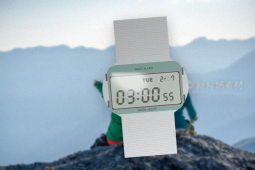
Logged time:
h=3 m=0 s=55
